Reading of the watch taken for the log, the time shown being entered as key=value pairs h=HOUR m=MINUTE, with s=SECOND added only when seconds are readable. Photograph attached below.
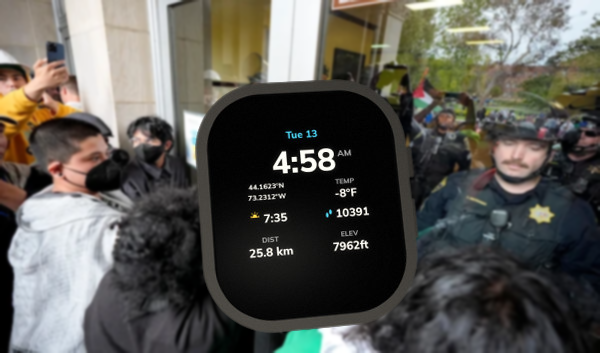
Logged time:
h=4 m=58
